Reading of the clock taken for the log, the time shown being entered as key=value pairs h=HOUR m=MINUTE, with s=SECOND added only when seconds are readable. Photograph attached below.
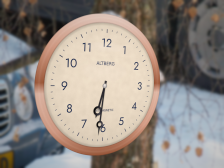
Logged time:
h=6 m=31
